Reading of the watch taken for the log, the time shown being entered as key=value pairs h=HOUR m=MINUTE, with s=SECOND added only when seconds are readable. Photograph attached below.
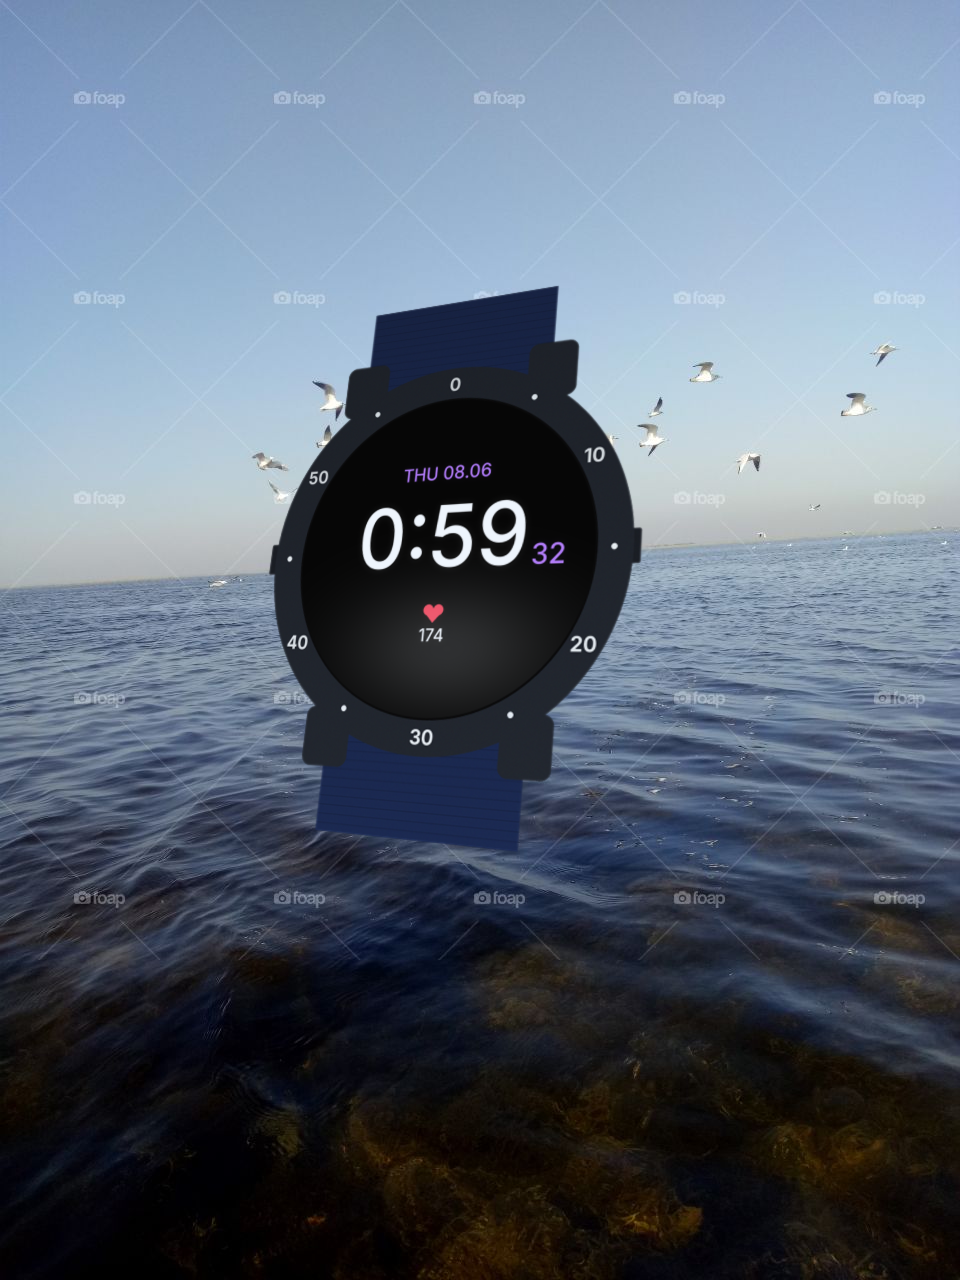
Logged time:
h=0 m=59 s=32
